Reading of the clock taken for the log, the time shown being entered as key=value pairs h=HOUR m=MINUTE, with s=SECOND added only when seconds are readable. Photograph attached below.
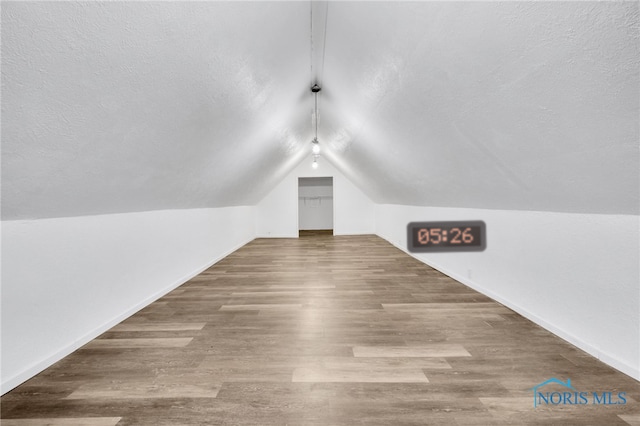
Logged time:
h=5 m=26
